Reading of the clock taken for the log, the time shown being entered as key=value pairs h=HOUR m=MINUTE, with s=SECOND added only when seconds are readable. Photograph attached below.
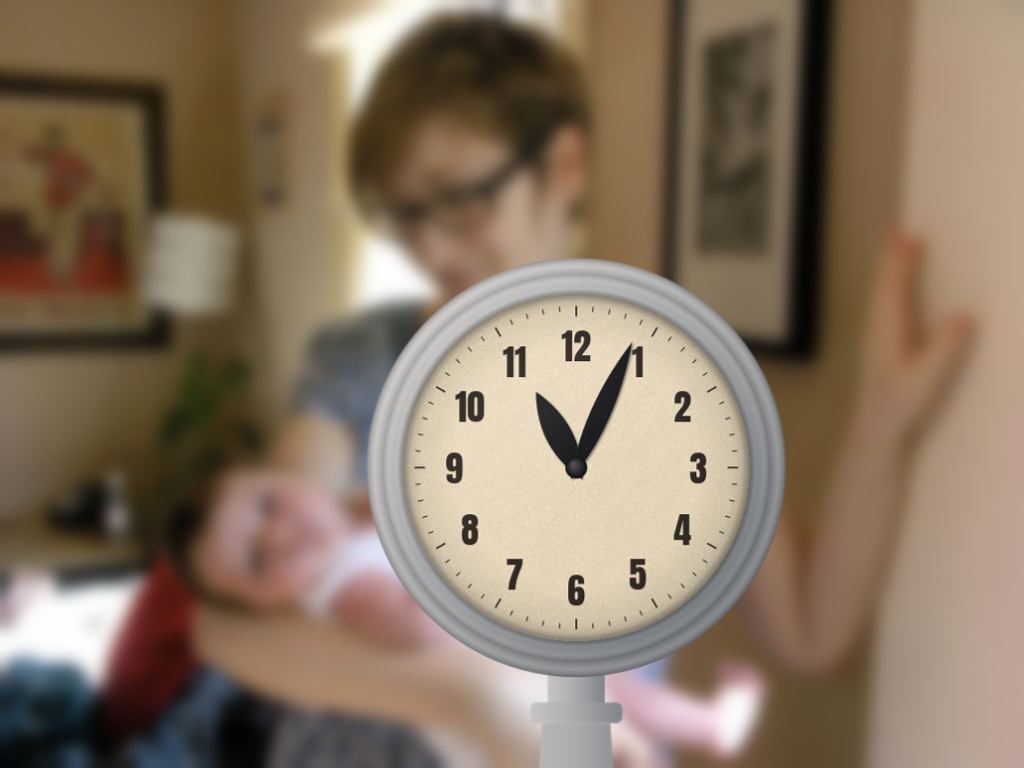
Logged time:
h=11 m=4
